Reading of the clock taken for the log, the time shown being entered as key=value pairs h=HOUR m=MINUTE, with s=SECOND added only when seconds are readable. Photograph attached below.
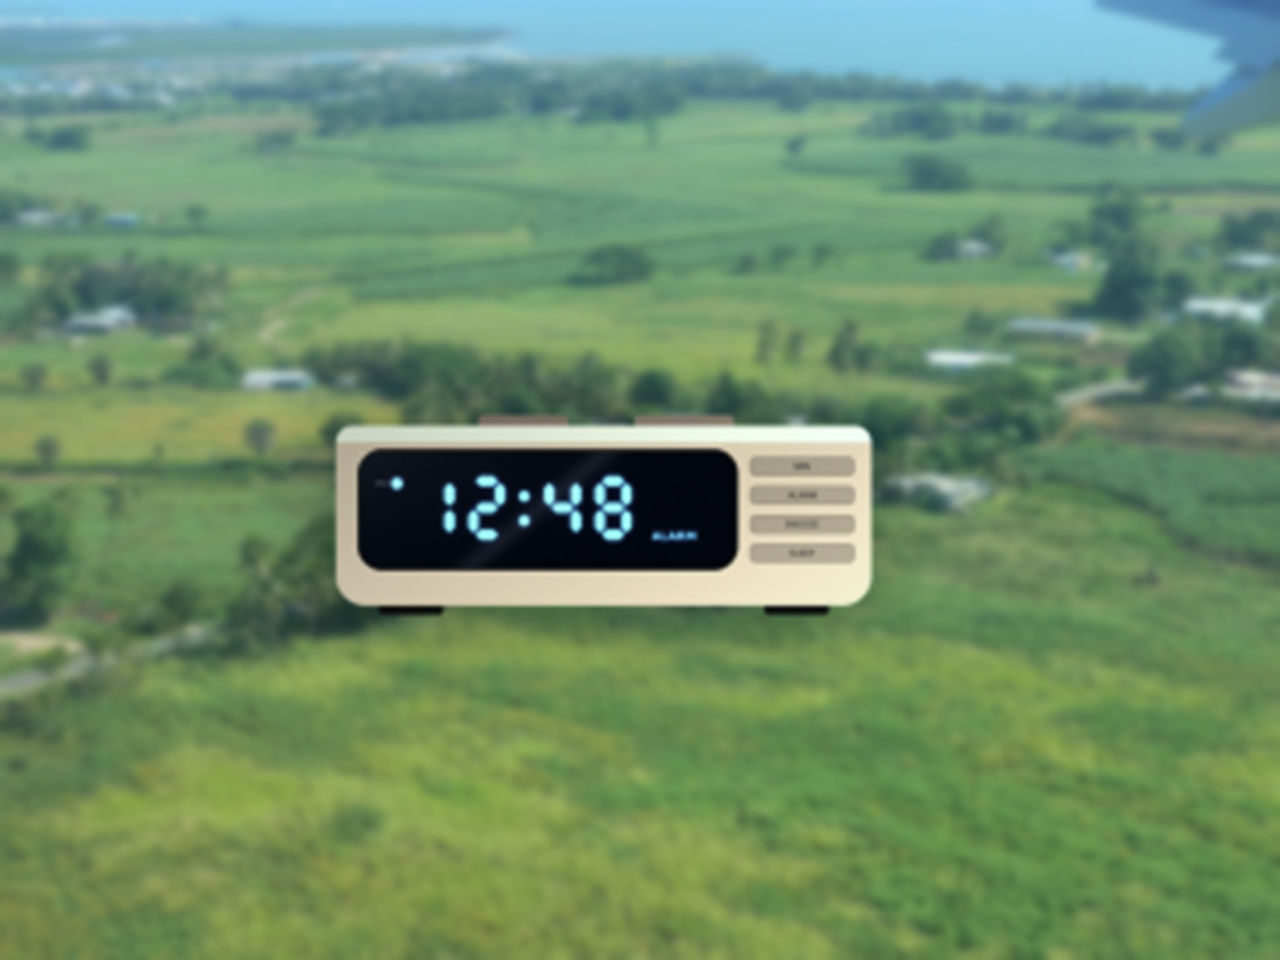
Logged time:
h=12 m=48
